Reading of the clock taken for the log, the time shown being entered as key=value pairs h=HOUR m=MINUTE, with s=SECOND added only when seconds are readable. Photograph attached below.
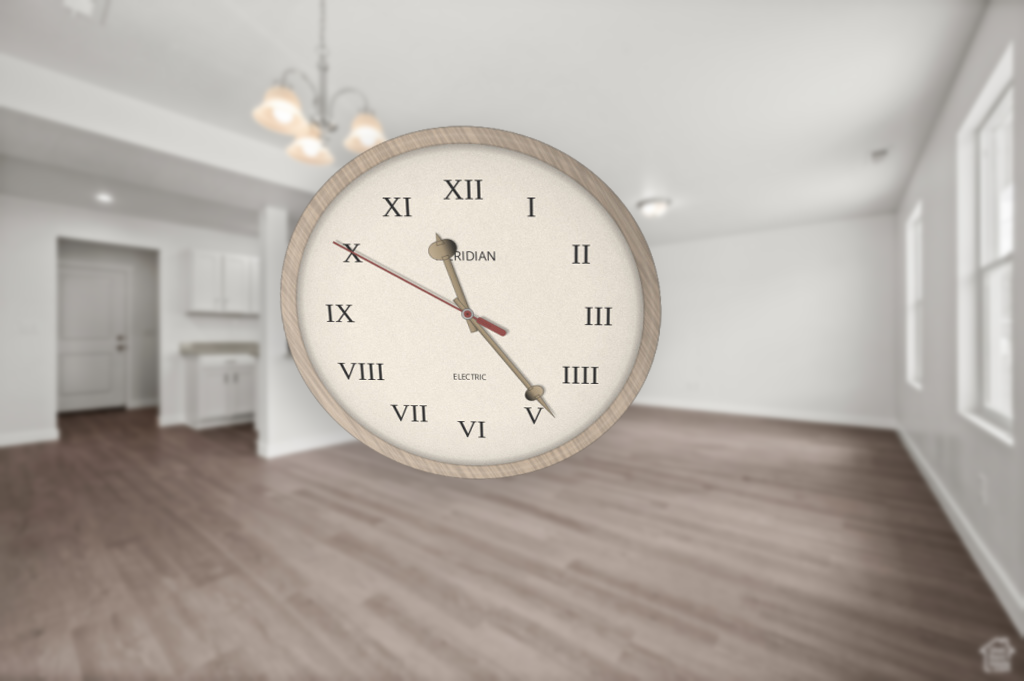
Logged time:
h=11 m=23 s=50
